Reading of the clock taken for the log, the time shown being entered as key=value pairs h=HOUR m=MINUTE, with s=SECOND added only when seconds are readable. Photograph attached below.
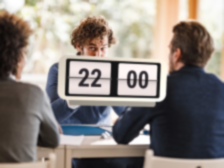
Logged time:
h=22 m=0
